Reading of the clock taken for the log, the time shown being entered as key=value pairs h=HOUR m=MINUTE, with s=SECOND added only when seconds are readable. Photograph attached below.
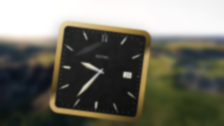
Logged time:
h=9 m=36
